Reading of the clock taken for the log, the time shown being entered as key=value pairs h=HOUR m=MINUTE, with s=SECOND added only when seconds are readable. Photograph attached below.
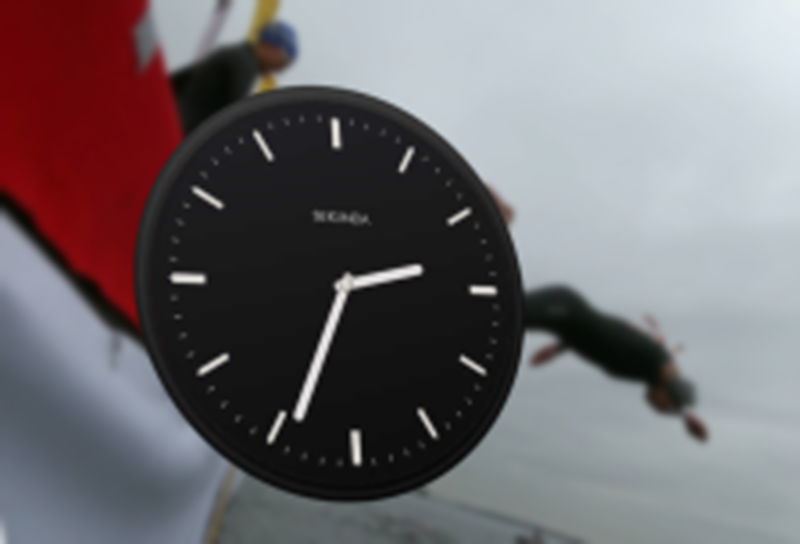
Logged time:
h=2 m=34
